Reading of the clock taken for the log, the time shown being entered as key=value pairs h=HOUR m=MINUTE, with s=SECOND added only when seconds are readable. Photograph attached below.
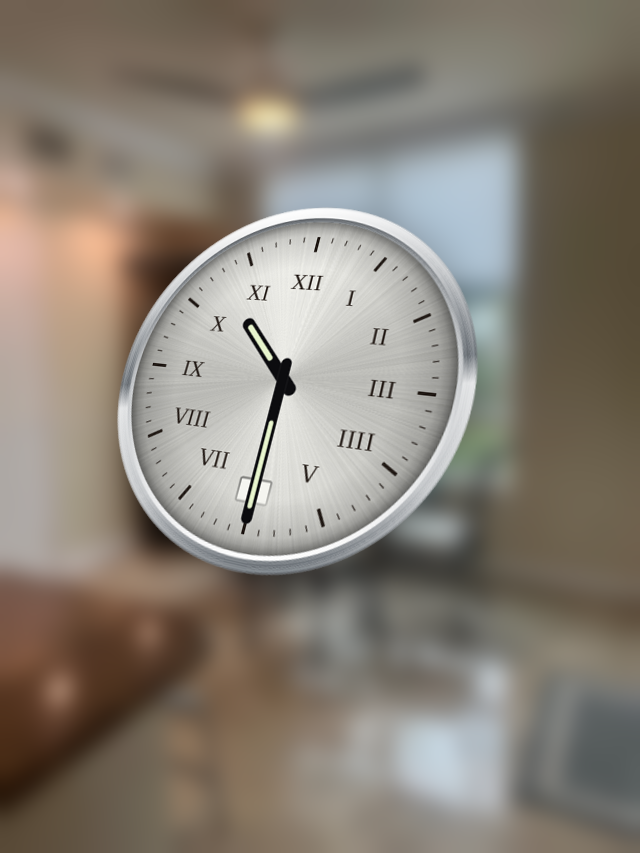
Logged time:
h=10 m=30
